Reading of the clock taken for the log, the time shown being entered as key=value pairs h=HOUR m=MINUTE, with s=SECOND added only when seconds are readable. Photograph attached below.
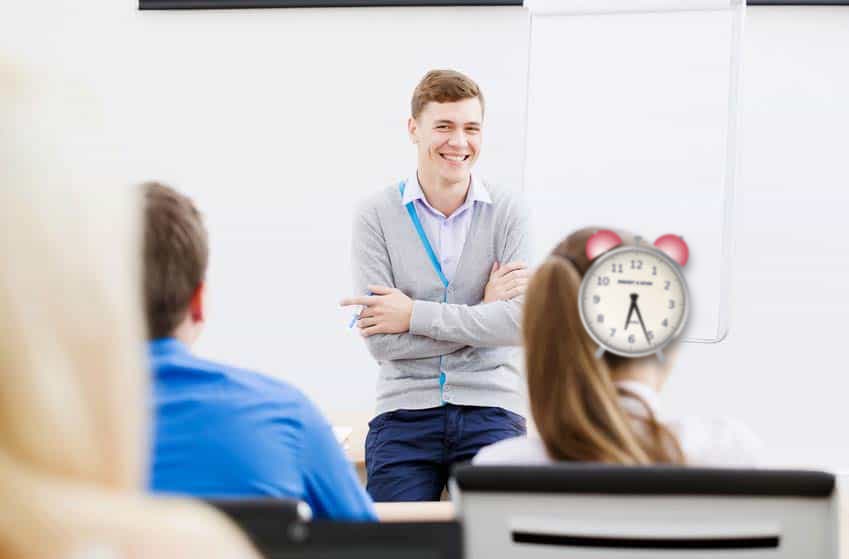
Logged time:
h=6 m=26
